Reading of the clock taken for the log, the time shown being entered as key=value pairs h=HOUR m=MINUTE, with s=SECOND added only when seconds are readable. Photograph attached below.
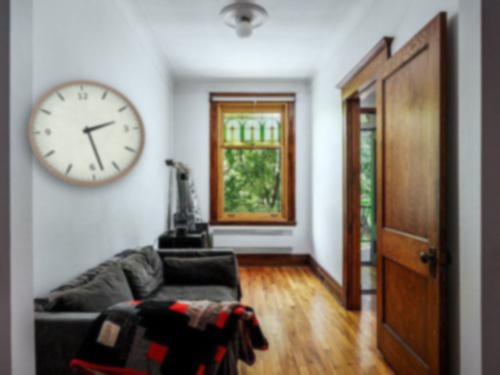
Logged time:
h=2 m=28
